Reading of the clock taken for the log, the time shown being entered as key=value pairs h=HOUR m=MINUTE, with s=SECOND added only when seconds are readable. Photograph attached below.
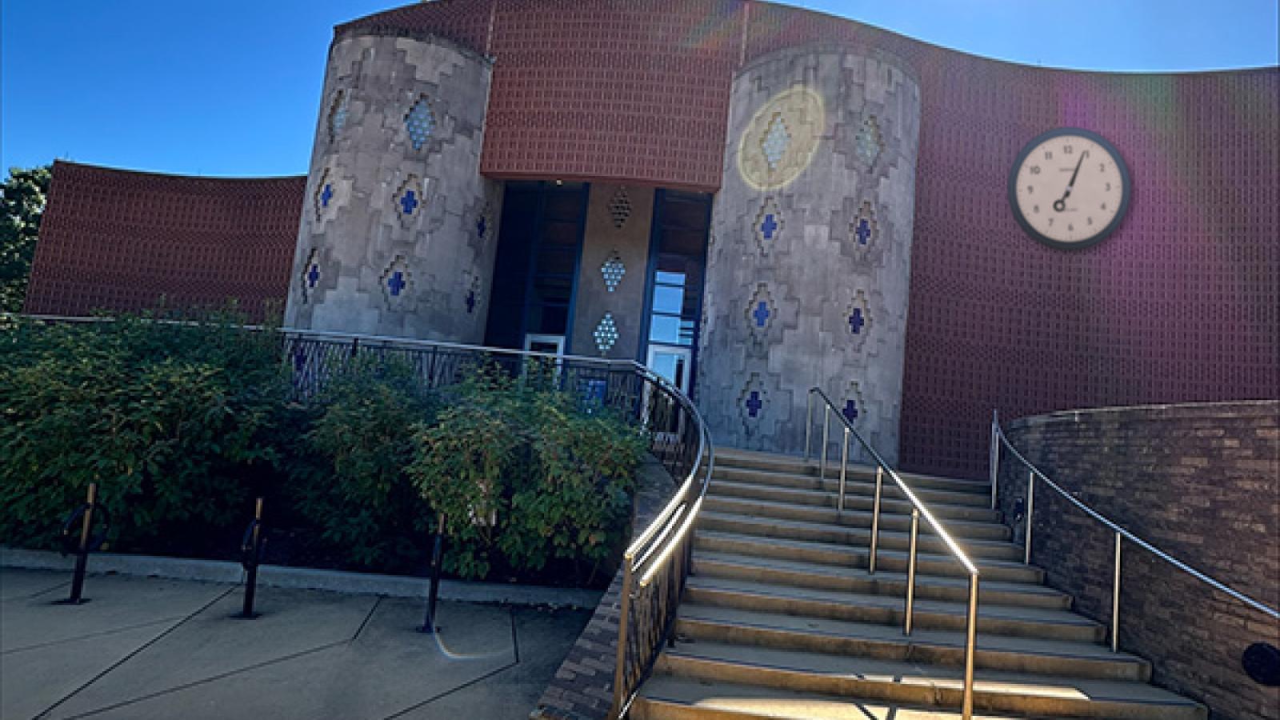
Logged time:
h=7 m=4
